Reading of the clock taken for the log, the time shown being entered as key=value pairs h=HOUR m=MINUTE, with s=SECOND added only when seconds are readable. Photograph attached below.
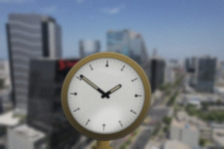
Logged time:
h=1 m=51
